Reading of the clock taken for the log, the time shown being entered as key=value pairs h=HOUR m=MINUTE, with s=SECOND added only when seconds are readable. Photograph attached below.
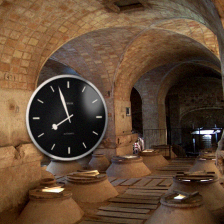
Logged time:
h=7 m=57
